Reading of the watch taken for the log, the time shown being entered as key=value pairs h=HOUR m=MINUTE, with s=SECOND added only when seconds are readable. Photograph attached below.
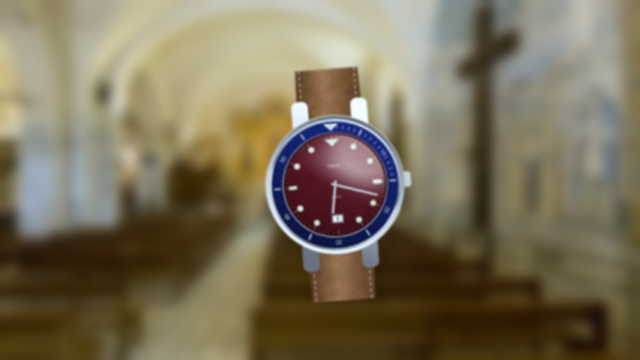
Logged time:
h=6 m=18
